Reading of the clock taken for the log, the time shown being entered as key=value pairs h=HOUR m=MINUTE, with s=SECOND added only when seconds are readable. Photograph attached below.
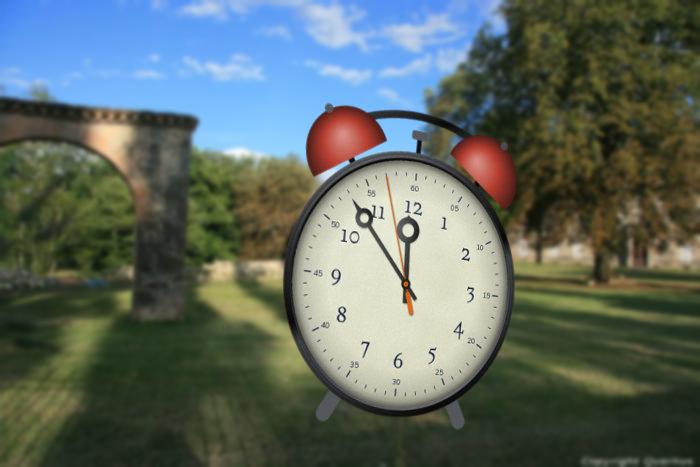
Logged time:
h=11 m=52 s=57
